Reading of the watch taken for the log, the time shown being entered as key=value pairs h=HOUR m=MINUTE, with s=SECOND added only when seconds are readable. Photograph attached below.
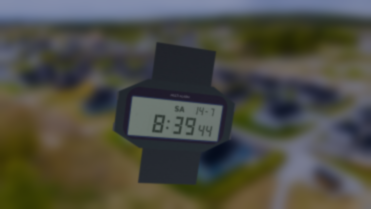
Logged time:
h=8 m=39 s=44
